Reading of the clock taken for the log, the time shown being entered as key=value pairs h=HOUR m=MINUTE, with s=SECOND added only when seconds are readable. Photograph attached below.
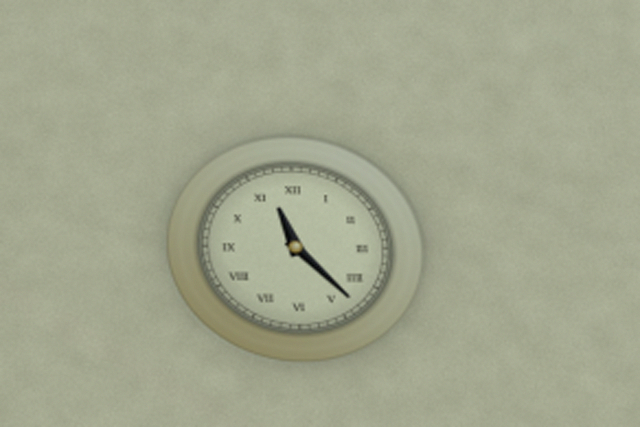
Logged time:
h=11 m=23
